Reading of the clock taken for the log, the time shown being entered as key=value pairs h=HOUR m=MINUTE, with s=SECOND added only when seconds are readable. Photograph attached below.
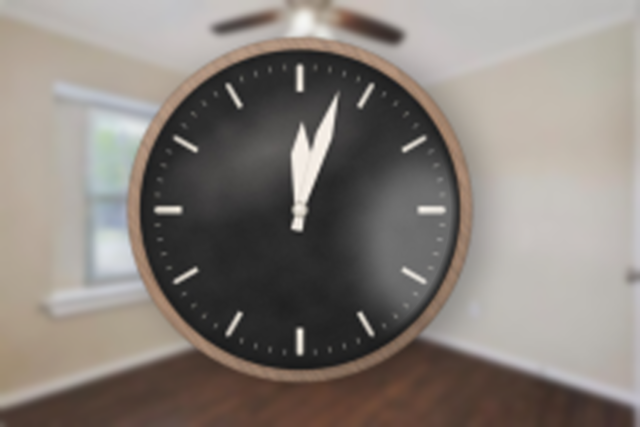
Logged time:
h=12 m=3
